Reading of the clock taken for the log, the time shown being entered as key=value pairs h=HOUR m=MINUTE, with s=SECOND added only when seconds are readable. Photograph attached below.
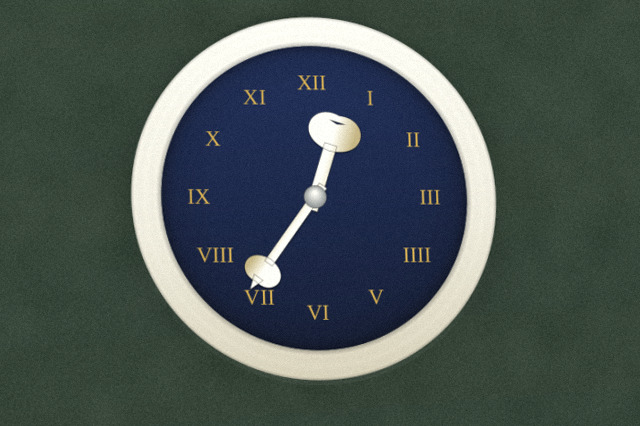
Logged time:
h=12 m=36
